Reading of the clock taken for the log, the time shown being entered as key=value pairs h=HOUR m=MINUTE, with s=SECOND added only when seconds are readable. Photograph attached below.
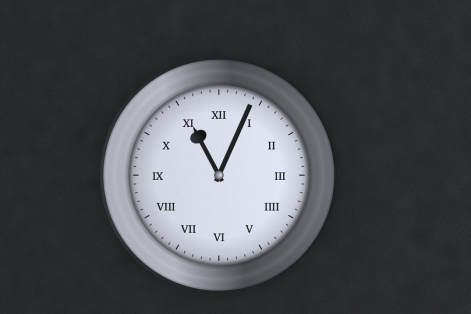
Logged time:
h=11 m=4
